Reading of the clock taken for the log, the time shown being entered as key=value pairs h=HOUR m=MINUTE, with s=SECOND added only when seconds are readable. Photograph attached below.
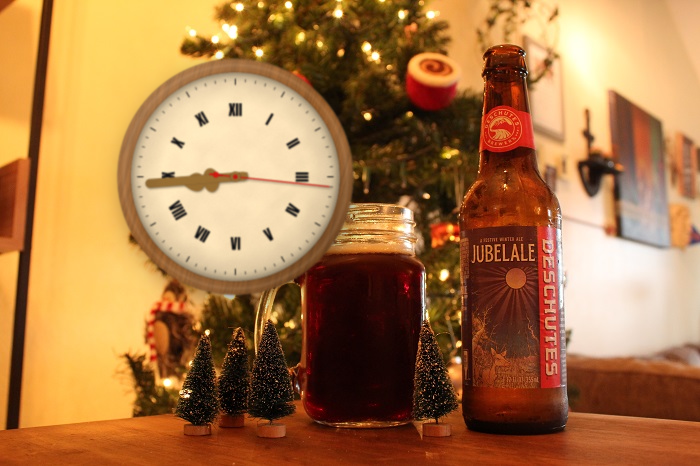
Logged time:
h=8 m=44 s=16
